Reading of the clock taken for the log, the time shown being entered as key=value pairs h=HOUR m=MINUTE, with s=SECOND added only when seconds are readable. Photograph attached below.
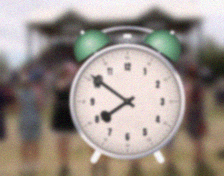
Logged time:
h=7 m=51
